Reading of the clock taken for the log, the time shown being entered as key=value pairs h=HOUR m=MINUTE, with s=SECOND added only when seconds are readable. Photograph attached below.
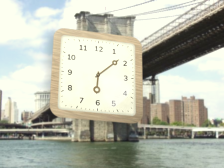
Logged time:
h=6 m=8
